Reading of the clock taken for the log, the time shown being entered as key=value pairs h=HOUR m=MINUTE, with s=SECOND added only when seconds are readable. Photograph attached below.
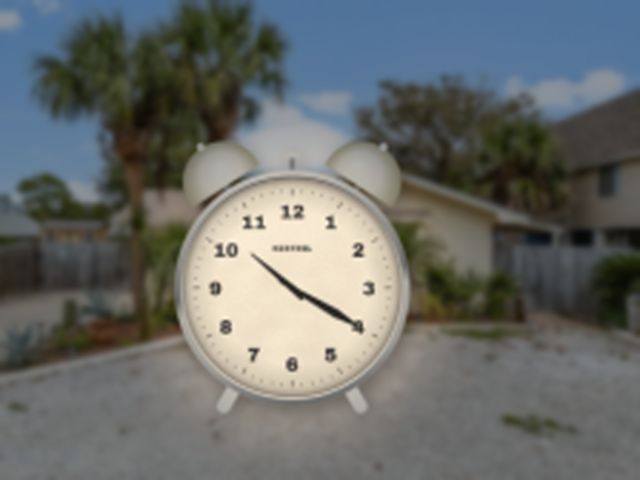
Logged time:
h=10 m=20
